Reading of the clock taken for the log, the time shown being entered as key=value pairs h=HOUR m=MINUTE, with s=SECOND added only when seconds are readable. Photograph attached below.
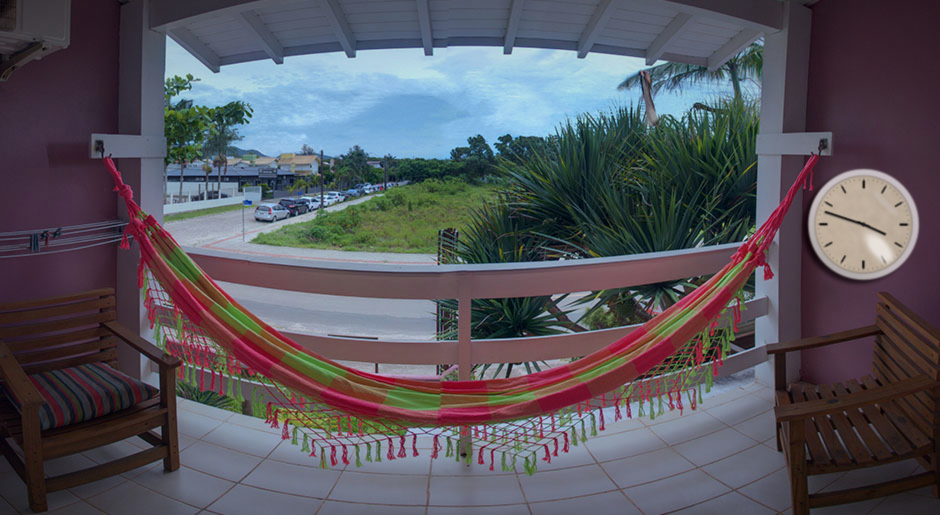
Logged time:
h=3 m=48
